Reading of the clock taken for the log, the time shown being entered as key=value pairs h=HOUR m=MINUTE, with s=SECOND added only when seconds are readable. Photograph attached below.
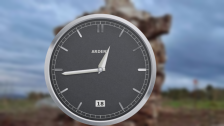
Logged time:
h=12 m=44
